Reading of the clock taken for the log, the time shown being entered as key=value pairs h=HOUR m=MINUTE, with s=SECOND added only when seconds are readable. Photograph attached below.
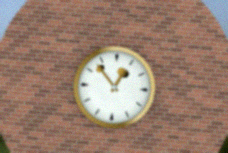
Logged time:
h=12 m=53
